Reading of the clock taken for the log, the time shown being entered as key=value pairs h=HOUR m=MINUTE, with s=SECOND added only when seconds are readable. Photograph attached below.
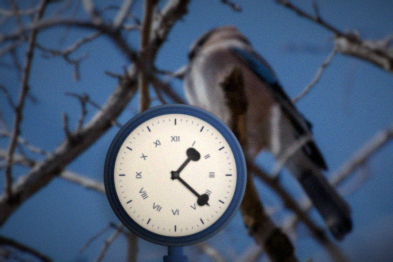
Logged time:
h=1 m=22
